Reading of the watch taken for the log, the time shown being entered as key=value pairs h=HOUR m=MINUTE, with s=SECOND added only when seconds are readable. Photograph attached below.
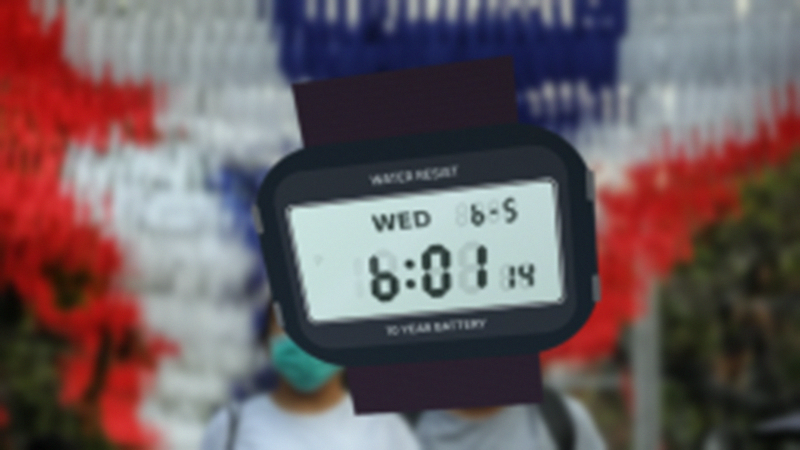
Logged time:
h=6 m=1 s=14
